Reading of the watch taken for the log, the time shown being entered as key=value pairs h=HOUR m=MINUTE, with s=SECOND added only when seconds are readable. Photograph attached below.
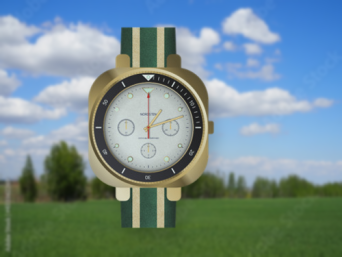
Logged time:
h=1 m=12
